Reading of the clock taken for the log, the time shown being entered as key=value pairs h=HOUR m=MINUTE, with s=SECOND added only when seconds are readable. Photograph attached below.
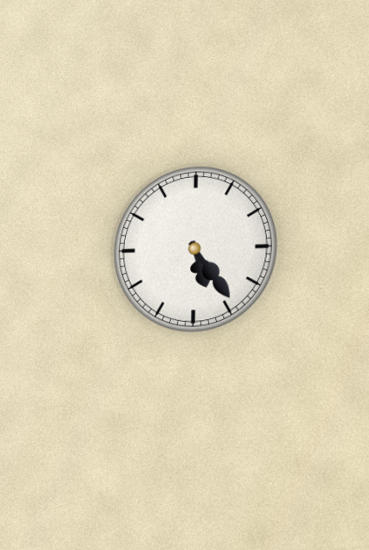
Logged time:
h=5 m=24
